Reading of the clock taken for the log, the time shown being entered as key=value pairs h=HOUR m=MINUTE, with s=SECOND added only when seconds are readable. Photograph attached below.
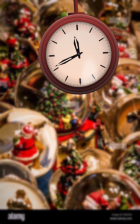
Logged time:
h=11 m=41
